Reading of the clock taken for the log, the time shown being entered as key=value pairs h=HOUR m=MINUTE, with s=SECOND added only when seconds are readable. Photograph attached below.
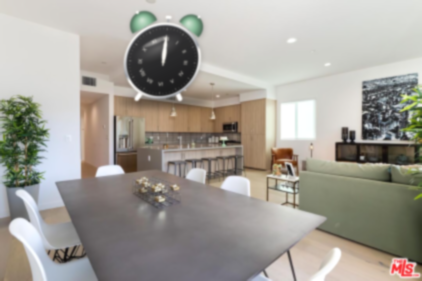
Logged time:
h=12 m=0
